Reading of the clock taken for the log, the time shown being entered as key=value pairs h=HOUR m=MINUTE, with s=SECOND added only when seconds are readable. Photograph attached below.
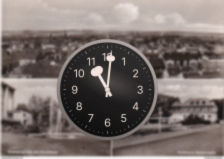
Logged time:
h=11 m=1
